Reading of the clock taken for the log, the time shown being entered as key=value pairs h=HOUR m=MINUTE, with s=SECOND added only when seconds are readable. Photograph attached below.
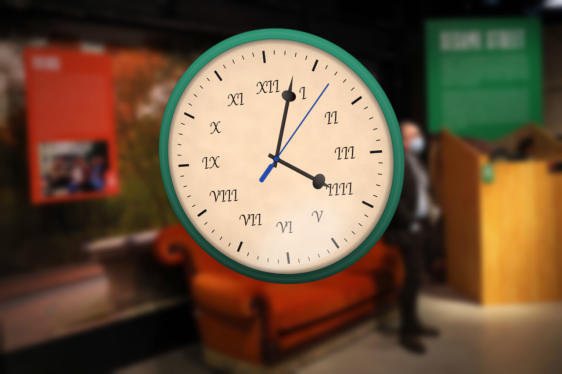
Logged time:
h=4 m=3 s=7
